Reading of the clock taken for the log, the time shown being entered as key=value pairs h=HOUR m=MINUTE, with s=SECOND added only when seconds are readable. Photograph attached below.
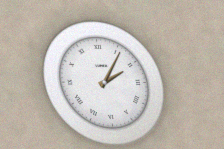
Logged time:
h=2 m=6
